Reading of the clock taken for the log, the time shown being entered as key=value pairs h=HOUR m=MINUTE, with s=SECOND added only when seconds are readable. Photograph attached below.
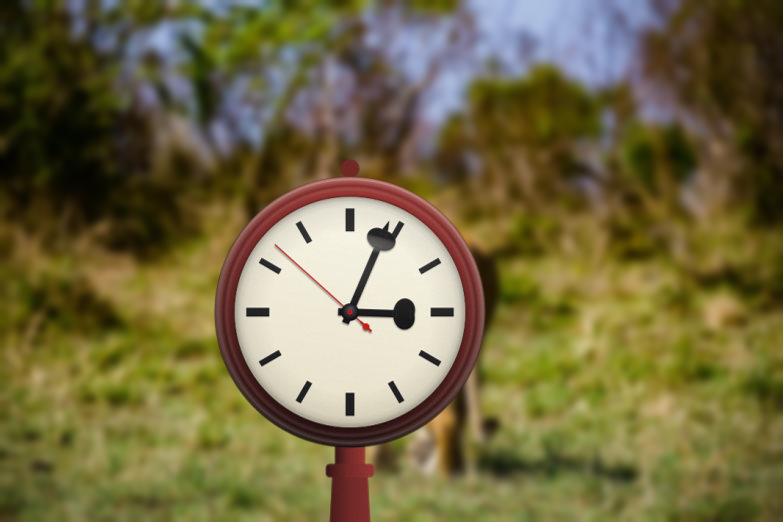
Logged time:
h=3 m=3 s=52
